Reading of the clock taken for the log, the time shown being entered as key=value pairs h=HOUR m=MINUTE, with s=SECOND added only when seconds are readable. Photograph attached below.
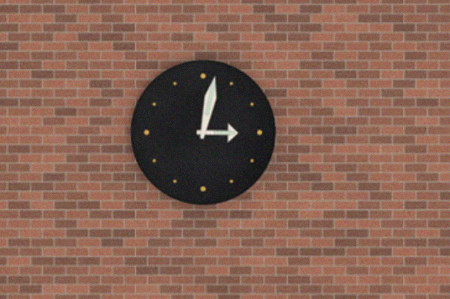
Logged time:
h=3 m=2
